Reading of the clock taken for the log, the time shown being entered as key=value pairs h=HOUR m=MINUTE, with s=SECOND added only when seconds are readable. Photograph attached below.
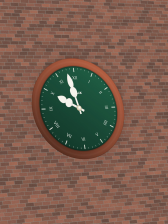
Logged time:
h=9 m=58
